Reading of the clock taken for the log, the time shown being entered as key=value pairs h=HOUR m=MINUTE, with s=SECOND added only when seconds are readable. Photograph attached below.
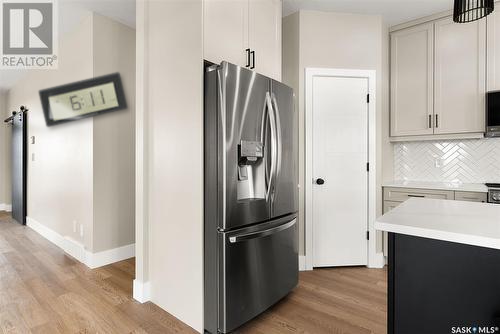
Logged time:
h=6 m=11
